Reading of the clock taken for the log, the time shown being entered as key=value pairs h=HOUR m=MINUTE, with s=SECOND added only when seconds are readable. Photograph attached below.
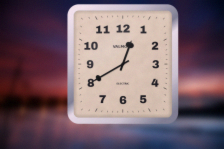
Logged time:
h=12 m=40
